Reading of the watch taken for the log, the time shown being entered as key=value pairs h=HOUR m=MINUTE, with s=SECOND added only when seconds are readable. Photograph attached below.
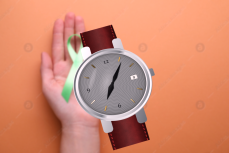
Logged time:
h=7 m=6
